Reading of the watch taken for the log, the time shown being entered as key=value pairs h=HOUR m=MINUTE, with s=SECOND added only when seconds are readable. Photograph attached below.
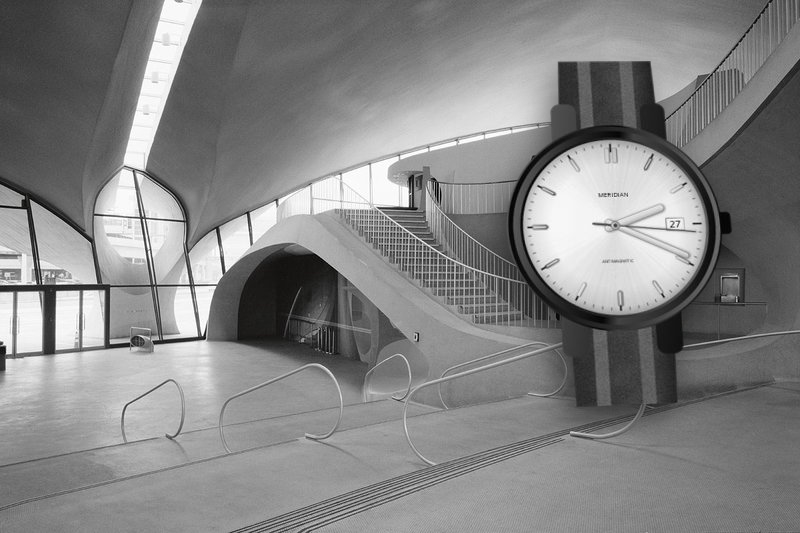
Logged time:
h=2 m=19 s=16
